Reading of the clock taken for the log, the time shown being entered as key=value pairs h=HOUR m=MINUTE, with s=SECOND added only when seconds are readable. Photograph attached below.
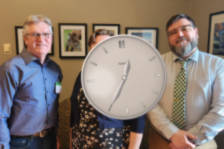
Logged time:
h=12 m=35
